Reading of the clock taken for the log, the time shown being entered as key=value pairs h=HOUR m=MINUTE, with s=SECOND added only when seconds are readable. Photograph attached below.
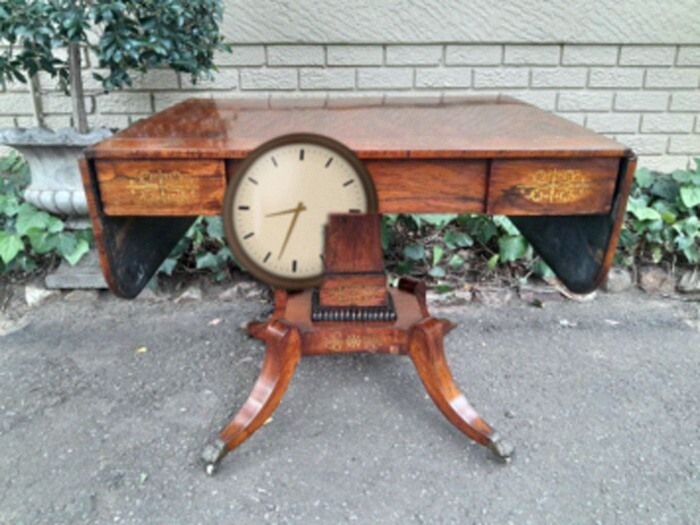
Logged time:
h=8 m=33
